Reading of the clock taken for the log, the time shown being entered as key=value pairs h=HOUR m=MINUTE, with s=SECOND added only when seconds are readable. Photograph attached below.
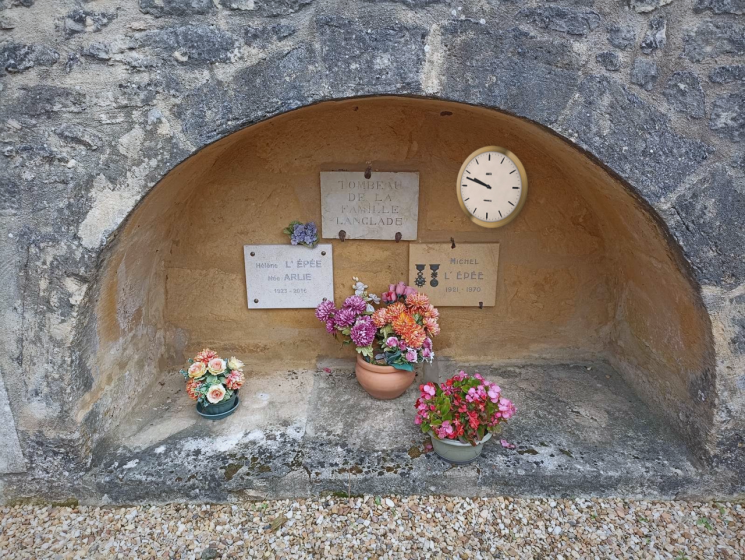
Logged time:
h=9 m=48
